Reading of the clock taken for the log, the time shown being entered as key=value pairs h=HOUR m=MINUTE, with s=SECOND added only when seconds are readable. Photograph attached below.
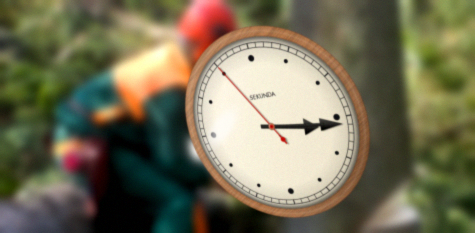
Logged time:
h=3 m=15 s=55
